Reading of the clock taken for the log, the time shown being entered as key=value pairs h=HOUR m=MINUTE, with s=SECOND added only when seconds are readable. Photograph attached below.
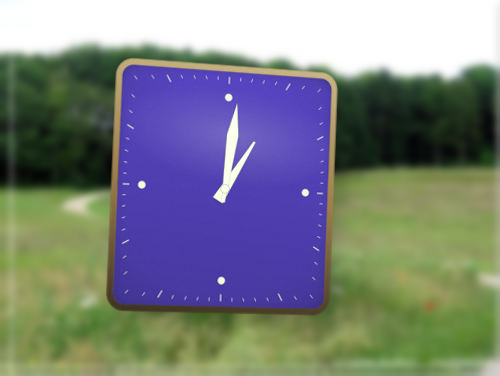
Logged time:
h=1 m=1
